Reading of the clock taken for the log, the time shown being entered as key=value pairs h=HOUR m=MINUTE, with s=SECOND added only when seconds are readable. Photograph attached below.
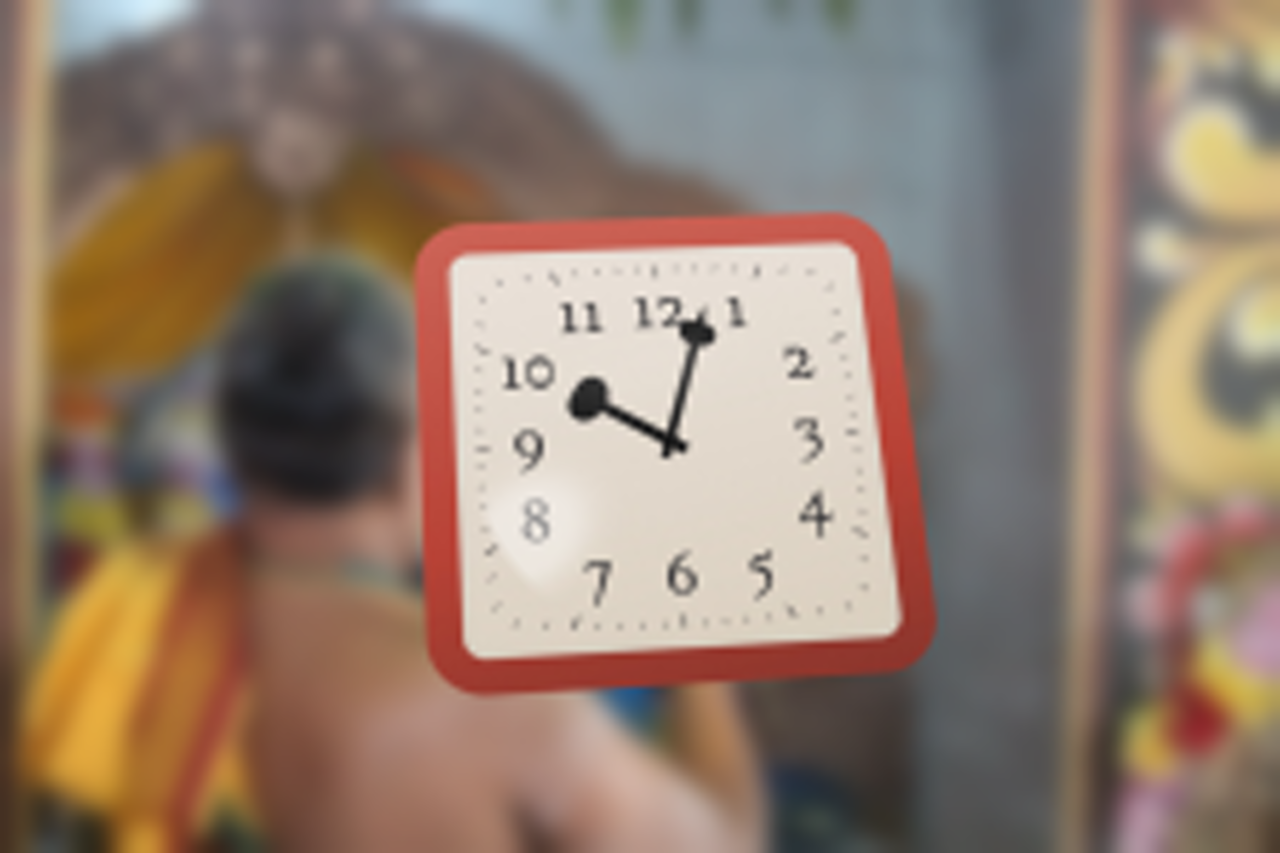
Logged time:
h=10 m=3
